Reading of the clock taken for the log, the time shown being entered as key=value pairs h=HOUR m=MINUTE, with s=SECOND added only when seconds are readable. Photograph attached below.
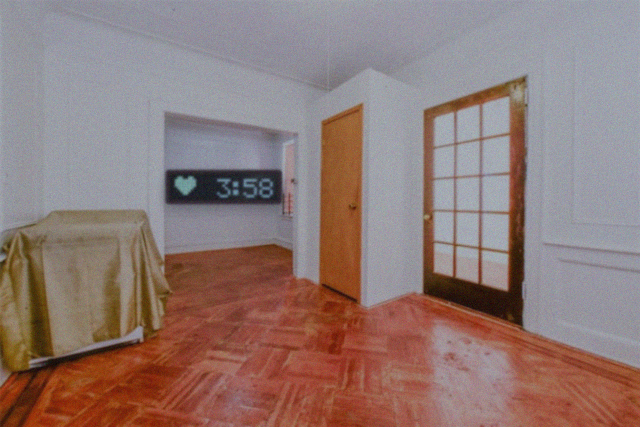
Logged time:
h=3 m=58
